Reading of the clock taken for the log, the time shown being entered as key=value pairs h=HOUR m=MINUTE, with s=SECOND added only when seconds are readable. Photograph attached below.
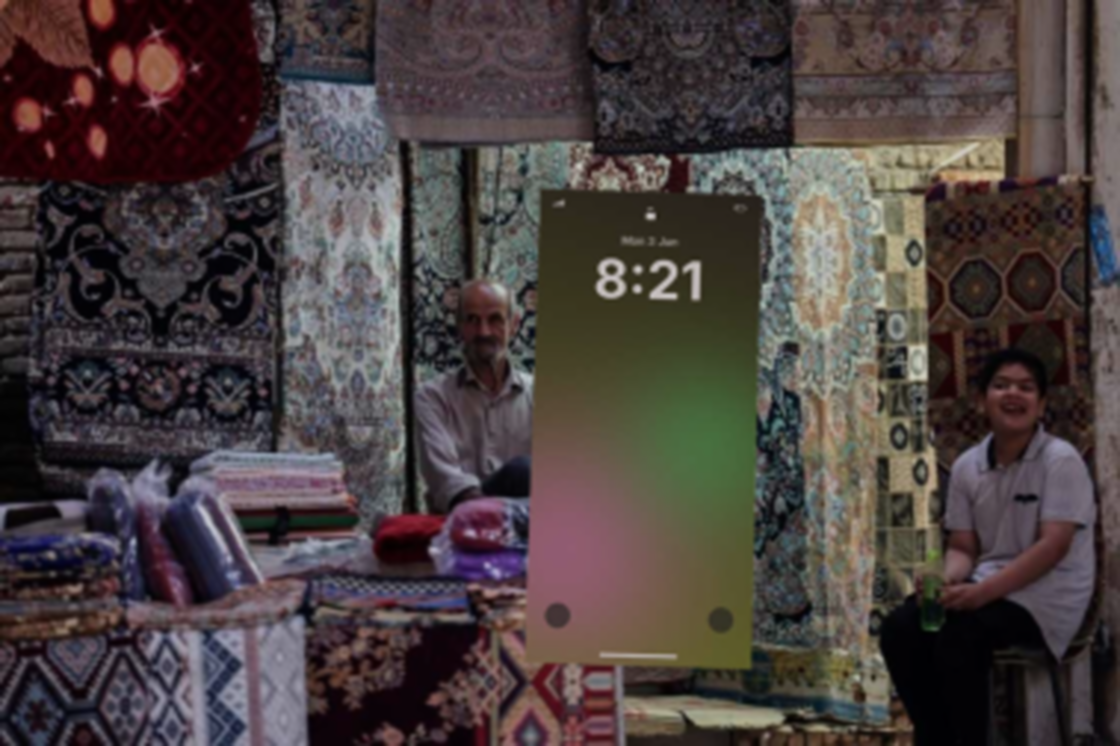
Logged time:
h=8 m=21
